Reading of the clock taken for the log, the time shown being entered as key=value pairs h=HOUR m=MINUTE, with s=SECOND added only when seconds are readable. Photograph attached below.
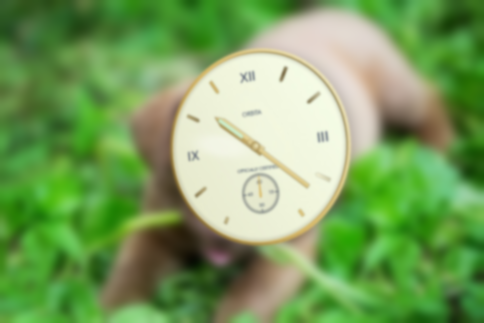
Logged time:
h=10 m=22
